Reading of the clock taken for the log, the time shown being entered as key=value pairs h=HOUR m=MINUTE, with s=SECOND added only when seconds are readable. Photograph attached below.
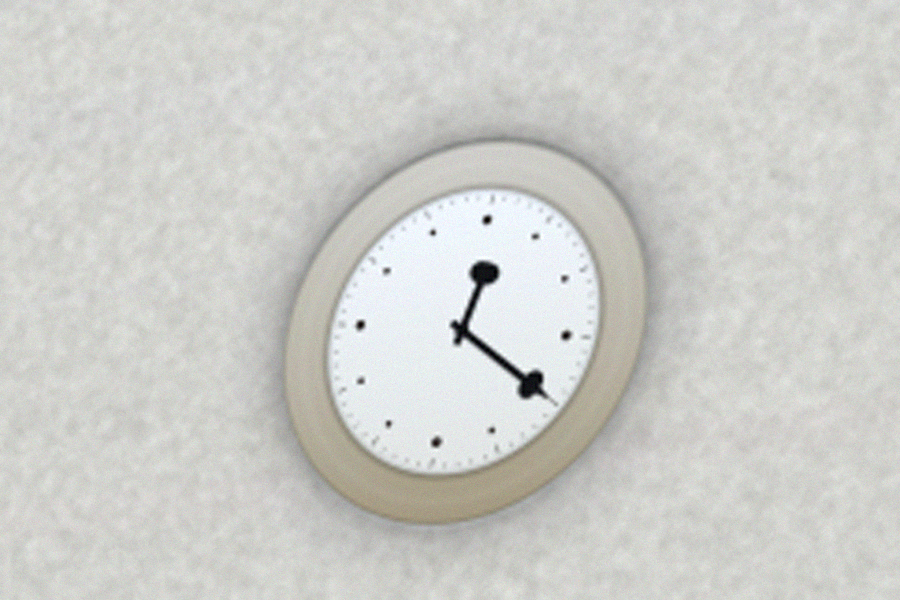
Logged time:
h=12 m=20
